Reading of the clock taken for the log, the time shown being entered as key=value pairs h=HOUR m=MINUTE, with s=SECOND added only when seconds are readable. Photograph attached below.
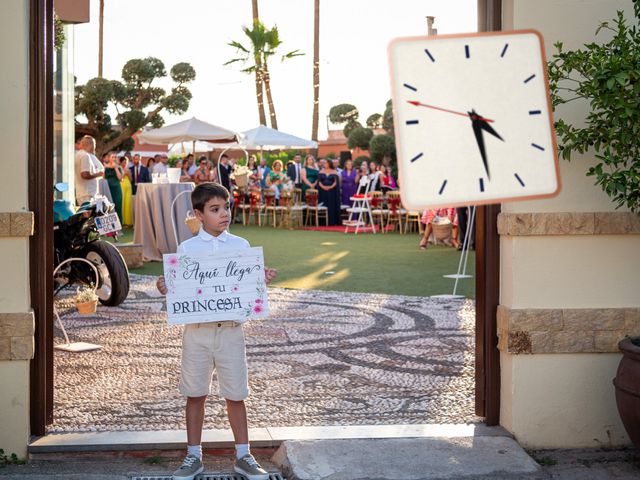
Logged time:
h=4 m=28 s=48
